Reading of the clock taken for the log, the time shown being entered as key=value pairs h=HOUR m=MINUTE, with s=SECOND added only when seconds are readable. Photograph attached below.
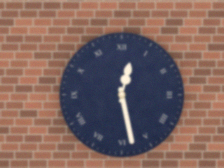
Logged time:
h=12 m=28
